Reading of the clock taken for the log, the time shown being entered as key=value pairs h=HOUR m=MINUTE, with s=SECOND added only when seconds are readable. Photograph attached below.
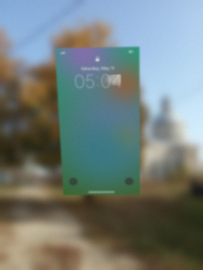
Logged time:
h=5 m=4
